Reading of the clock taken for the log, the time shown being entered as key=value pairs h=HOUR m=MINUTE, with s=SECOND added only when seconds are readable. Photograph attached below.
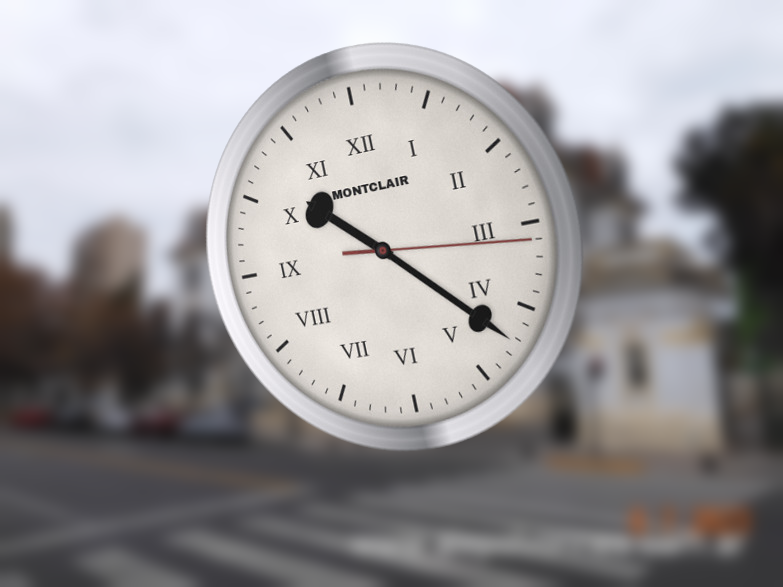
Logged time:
h=10 m=22 s=16
